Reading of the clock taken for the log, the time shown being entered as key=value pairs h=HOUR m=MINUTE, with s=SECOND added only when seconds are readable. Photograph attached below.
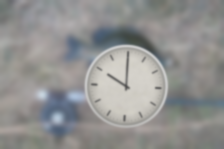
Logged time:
h=10 m=0
